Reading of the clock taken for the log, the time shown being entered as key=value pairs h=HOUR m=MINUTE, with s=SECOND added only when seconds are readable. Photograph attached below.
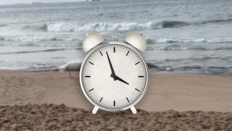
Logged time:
h=3 m=57
